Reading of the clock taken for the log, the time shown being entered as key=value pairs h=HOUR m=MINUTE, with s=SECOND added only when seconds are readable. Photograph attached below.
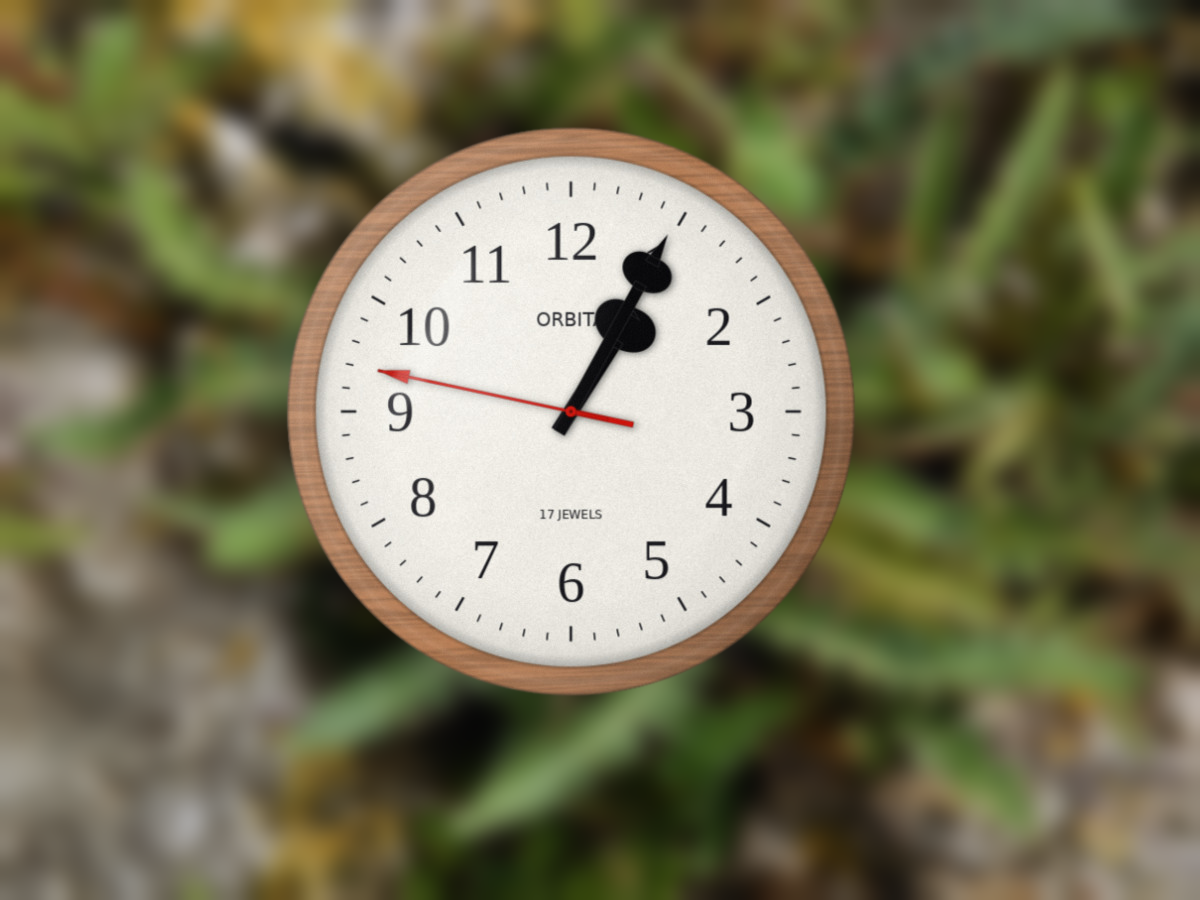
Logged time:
h=1 m=4 s=47
